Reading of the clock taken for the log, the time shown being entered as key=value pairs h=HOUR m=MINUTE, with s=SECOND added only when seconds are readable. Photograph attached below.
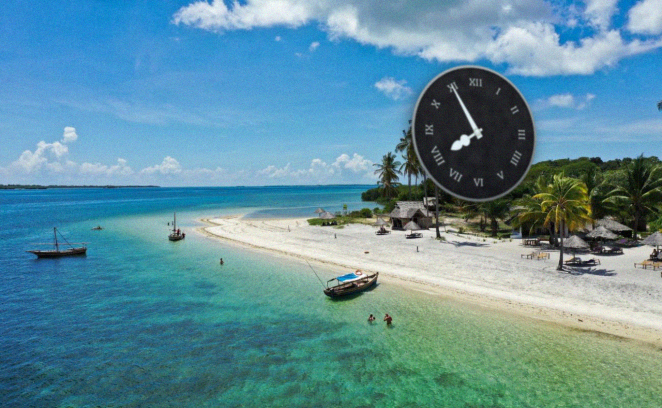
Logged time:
h=7 m=55
